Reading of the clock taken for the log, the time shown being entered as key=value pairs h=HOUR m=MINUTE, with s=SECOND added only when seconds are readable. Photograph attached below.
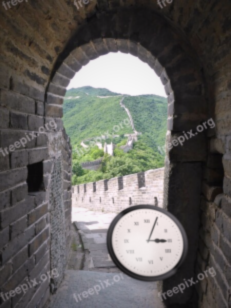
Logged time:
h=3 m=4
